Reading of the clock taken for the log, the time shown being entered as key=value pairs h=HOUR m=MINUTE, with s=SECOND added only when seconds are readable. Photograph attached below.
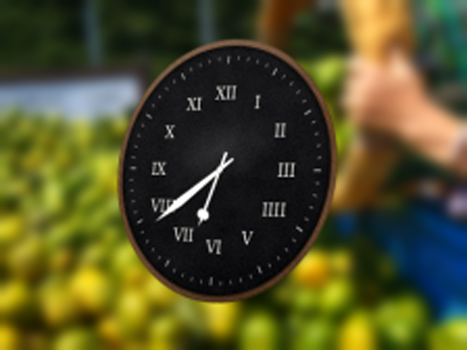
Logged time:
h=6 m=39
